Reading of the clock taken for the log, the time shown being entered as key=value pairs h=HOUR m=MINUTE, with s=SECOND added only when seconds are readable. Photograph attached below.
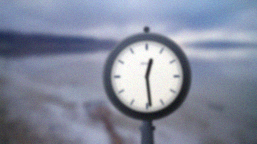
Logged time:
h=12 m=29
